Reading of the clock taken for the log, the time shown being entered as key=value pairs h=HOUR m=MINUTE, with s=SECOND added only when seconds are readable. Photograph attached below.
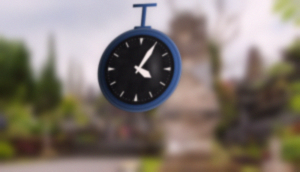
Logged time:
h=4 m=5
